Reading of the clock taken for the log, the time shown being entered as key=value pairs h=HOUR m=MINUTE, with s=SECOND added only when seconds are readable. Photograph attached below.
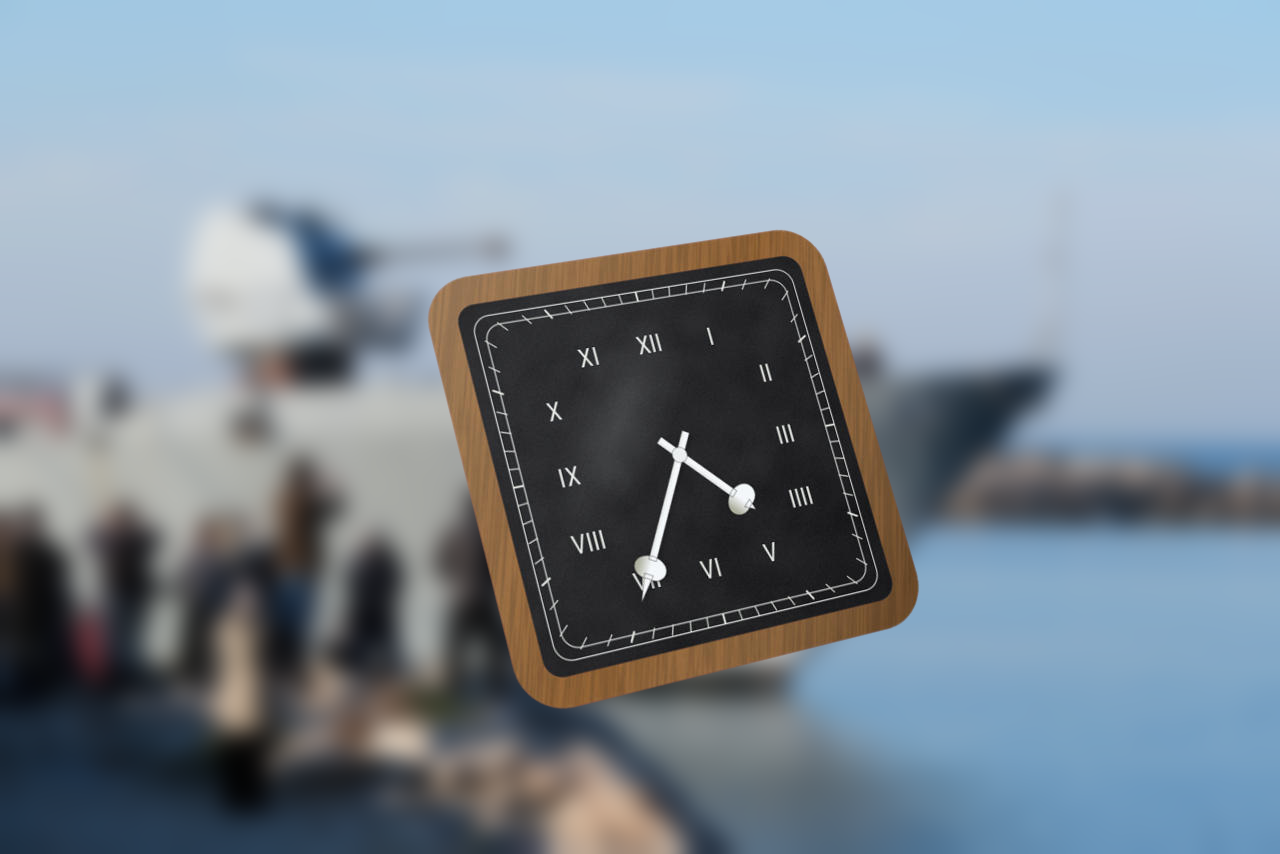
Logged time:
h=4 m=35
